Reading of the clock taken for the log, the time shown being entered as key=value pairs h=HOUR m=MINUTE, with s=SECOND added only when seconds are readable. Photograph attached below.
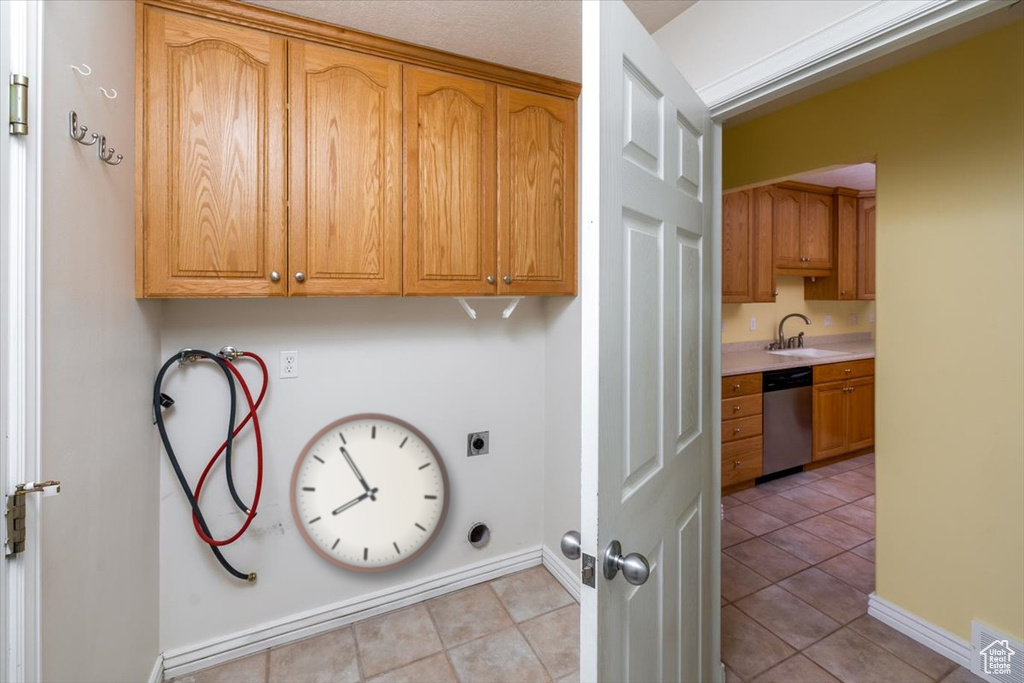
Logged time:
h=7 m=54
